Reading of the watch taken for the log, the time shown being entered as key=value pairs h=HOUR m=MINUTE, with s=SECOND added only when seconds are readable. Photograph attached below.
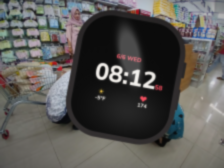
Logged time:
h=8 m=12
